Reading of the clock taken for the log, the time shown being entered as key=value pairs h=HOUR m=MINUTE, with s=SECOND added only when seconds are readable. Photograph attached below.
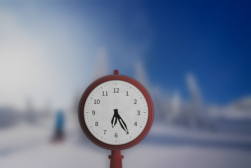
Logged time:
h=6 m=25
